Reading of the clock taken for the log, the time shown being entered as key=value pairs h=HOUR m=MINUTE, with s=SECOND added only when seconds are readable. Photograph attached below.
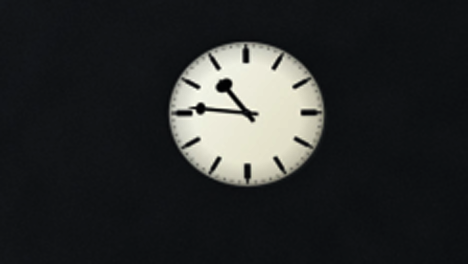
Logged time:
h=10 m=46
